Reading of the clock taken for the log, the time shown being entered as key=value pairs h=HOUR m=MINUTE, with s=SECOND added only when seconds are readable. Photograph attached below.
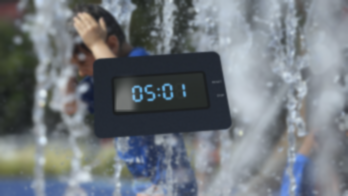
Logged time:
h=5 m=1
